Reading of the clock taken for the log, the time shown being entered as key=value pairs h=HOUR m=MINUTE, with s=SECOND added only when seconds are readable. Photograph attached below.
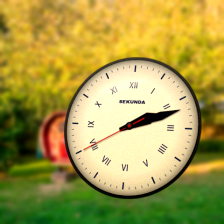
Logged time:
h=2 m=11 s=40
